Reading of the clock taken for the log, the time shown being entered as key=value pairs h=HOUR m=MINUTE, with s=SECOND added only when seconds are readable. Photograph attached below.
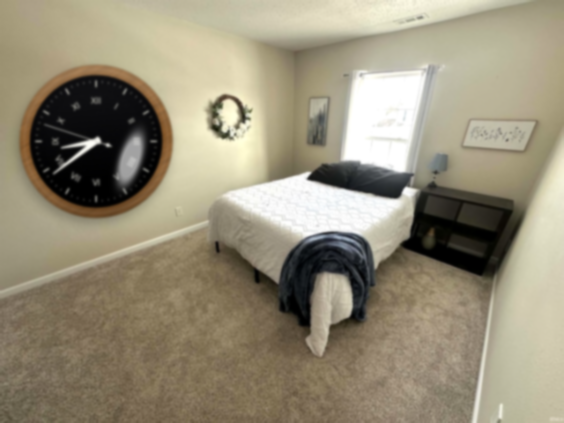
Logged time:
h=8 m=38 s=48
